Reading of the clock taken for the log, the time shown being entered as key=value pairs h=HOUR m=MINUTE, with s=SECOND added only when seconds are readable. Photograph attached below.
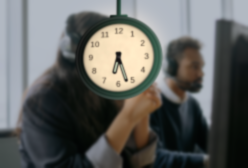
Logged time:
h=6 m=27
